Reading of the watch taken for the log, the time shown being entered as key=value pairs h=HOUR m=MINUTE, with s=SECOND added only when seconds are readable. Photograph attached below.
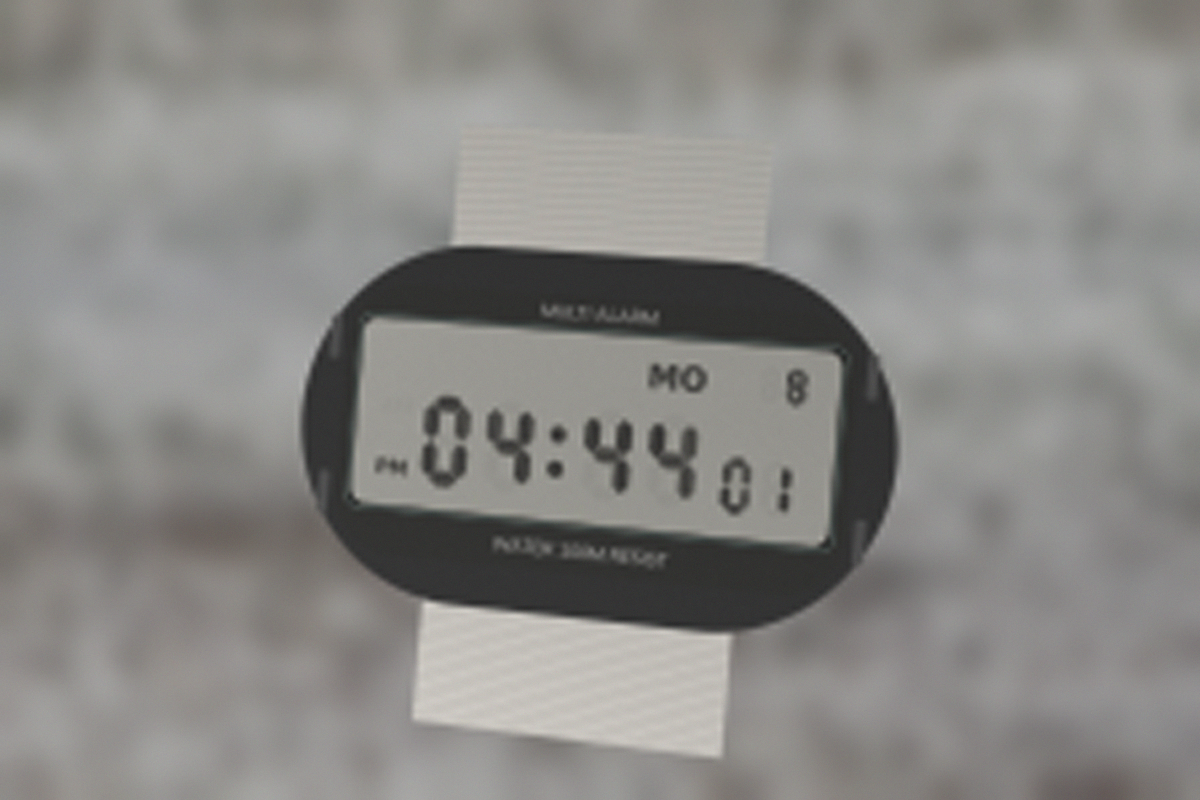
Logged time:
h=4 m=44 s=1
